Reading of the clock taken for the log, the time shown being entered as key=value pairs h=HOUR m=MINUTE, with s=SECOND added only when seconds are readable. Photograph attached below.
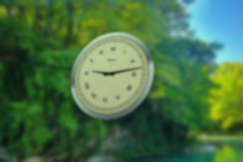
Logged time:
h=9 m=13
